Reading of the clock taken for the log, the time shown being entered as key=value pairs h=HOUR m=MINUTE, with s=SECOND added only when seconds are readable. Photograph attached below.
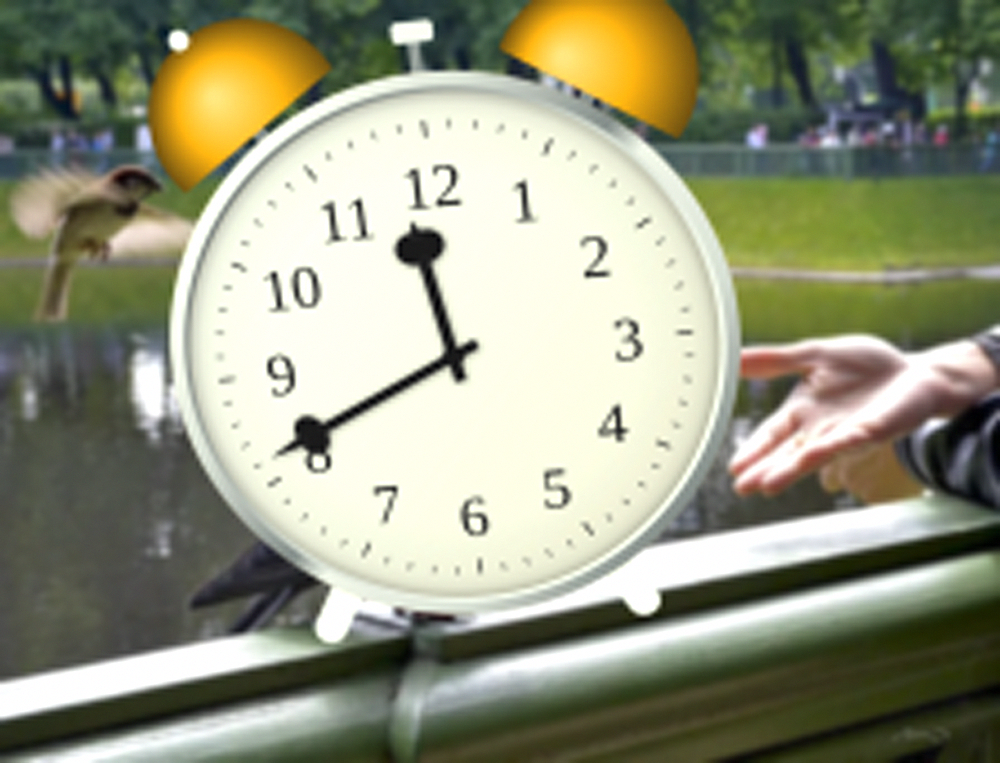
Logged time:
h=11 m=41
